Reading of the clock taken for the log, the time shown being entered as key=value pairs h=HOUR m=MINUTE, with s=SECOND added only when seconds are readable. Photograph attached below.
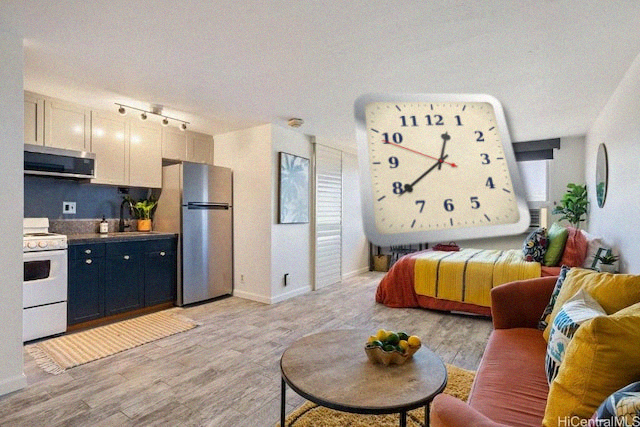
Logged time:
h=12 m=38 s=49
